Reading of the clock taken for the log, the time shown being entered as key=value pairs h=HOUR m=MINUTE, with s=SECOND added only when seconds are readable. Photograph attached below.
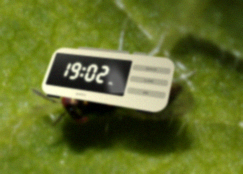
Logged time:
h=19 m=2
